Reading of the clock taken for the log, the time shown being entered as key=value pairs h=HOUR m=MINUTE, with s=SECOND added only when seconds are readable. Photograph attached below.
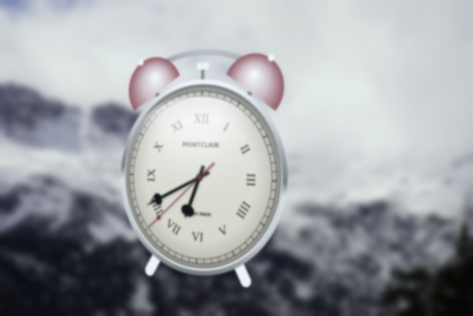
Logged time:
h=6 m=40 s=38
